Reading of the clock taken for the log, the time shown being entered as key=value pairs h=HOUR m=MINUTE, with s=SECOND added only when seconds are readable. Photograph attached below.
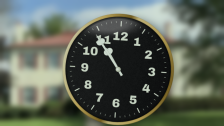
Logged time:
h=10 m=54
